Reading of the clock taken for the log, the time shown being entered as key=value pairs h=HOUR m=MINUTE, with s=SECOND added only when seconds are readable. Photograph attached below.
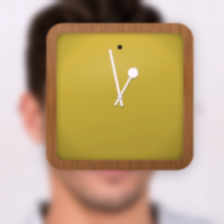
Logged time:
h=12 m=58
